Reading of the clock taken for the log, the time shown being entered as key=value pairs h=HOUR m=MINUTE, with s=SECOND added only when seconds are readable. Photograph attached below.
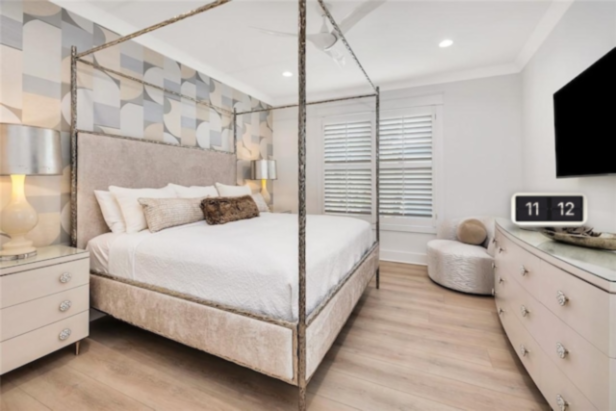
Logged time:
h=11 m=12
